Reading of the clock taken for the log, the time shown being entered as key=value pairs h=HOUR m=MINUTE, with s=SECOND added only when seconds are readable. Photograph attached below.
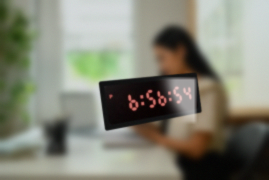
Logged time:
h=6 m=56 s=54
